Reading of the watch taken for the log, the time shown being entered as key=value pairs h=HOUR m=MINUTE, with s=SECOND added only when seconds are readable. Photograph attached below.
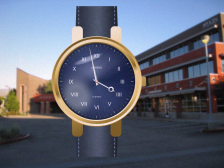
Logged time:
h=3 m=58
